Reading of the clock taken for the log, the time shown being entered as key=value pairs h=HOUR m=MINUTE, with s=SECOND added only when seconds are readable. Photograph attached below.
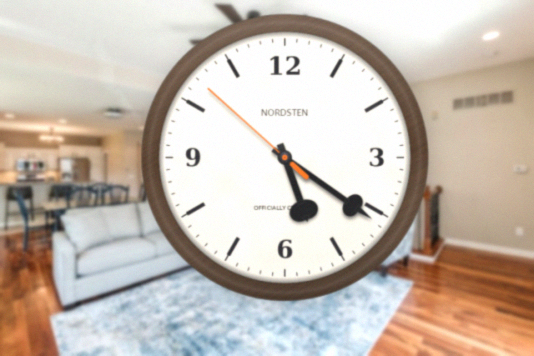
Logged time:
h=5 m=20 s=52
